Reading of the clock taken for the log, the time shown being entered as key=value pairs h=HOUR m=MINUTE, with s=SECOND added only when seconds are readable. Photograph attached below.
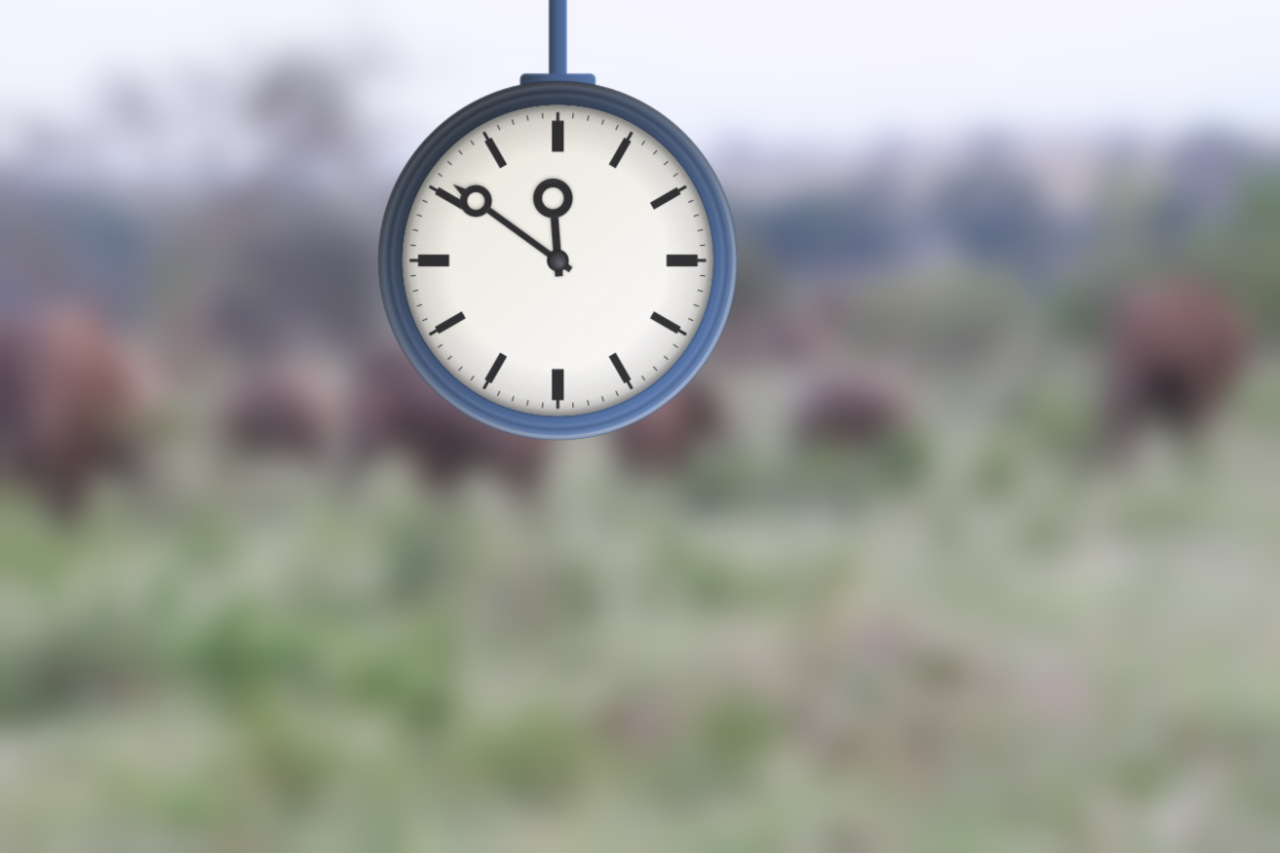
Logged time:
h=11 m=51
